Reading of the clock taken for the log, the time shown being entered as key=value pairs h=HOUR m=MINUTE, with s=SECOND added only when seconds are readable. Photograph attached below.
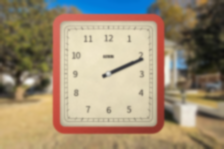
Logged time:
h=2 m=11
